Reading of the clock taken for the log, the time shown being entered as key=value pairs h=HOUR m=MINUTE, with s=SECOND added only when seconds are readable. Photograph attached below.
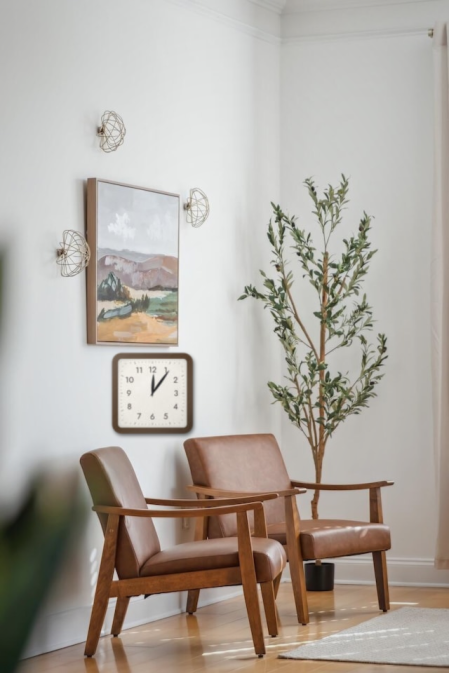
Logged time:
h=12 m=6
